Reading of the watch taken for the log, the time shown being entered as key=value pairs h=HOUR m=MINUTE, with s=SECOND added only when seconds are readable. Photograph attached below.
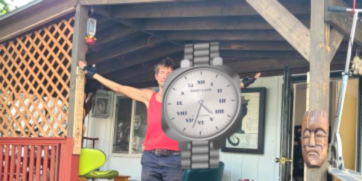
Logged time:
h=4 m=33
